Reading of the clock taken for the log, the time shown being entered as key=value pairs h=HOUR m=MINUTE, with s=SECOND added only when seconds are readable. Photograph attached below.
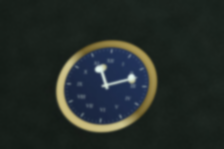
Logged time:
h=11 m=12
